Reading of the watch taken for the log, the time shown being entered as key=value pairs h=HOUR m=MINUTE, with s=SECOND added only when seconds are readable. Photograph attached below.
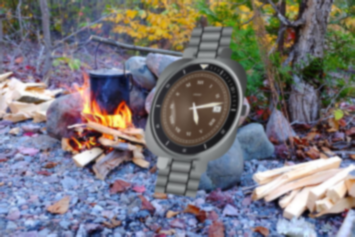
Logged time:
h=5 m=13
